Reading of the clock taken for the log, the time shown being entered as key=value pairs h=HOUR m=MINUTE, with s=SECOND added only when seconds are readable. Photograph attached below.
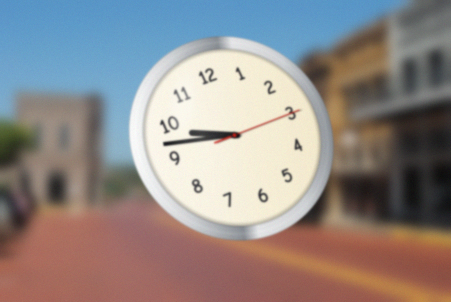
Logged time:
h=9 m=47 s=15
